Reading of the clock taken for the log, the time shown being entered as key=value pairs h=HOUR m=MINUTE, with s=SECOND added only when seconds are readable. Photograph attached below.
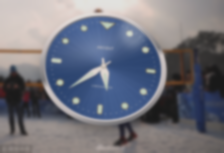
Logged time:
h=5 m=38
